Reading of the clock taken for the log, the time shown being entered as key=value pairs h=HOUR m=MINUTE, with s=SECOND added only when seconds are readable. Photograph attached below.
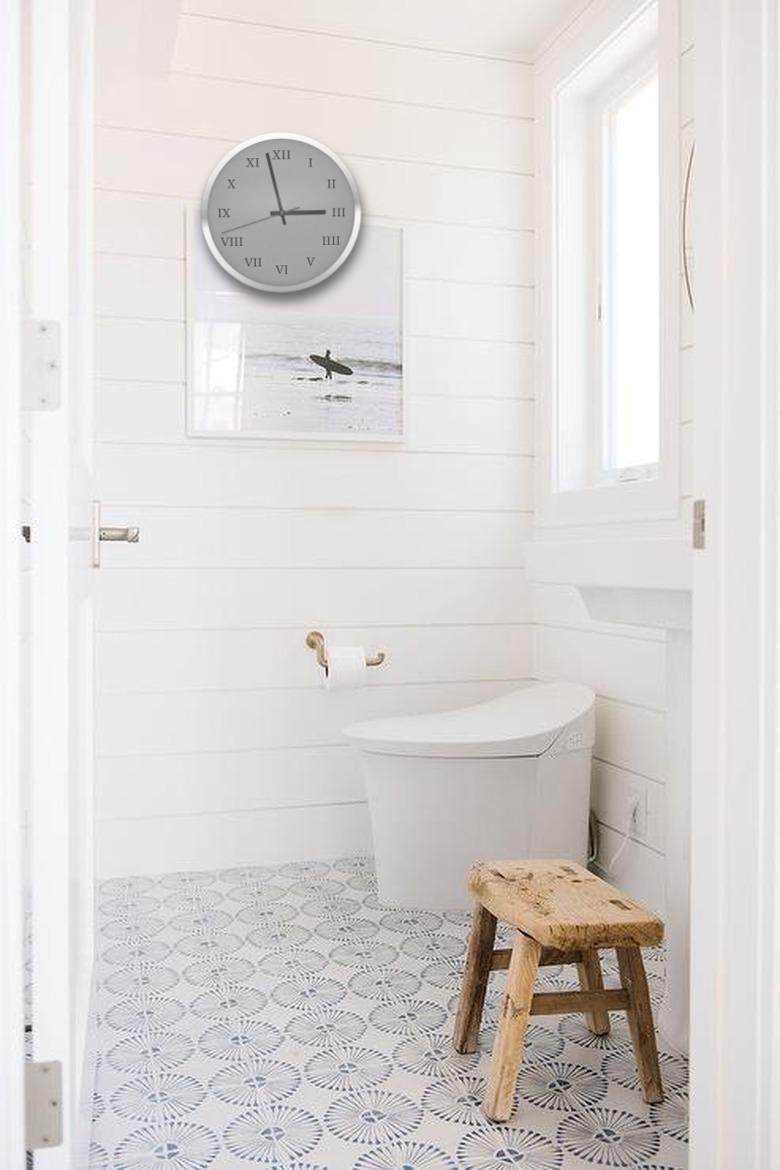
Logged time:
h=2 m=57 s=42
